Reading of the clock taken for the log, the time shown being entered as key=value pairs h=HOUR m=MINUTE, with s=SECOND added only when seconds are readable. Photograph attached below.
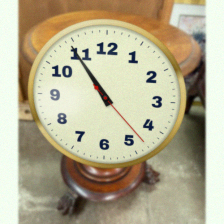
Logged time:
h=10 m=54 s=23
